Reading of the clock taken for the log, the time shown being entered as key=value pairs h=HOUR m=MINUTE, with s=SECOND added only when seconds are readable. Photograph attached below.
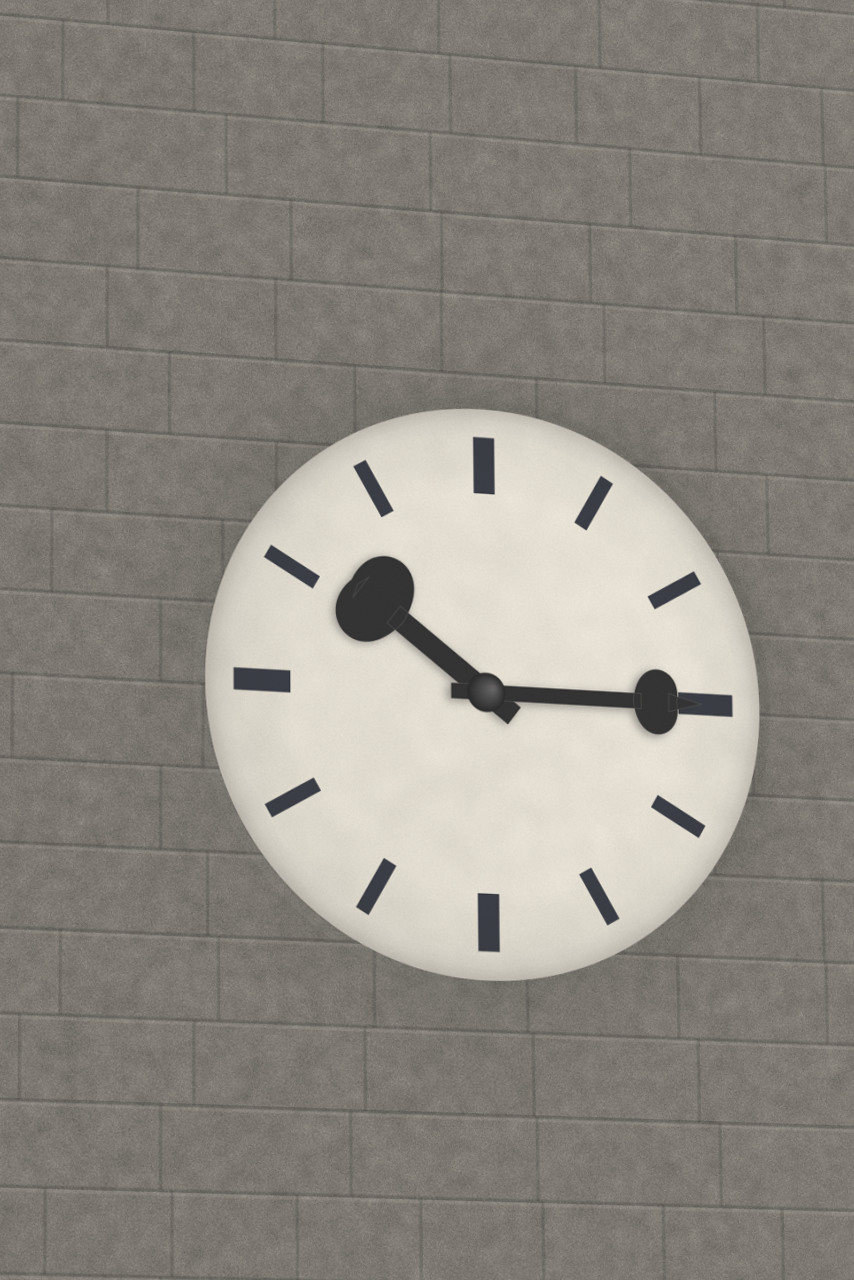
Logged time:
h=10 m=15
